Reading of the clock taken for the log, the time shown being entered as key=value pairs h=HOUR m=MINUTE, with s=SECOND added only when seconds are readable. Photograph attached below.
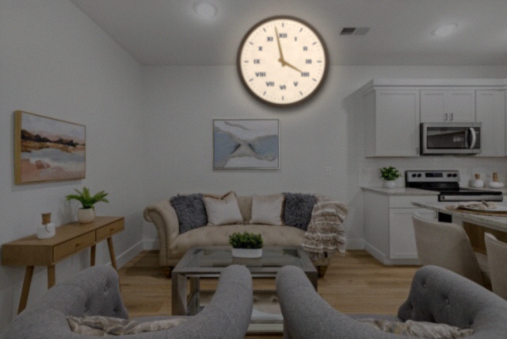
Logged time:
h=3 m=58
